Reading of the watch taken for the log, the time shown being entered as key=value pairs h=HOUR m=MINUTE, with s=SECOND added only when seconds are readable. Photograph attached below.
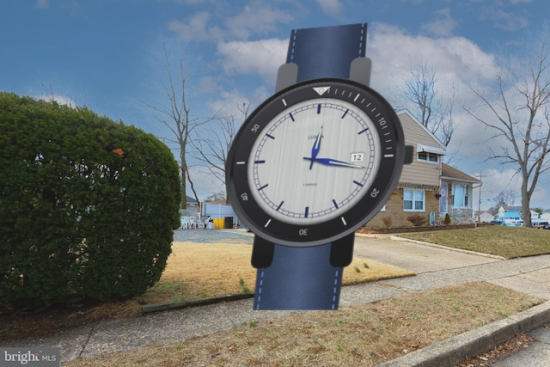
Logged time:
h=12 m=17
